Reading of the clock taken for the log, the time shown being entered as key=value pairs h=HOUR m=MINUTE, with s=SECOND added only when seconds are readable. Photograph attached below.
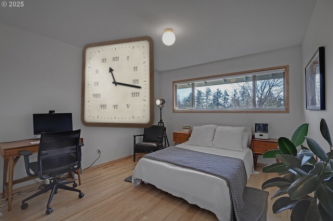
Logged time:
h=11 m=17
